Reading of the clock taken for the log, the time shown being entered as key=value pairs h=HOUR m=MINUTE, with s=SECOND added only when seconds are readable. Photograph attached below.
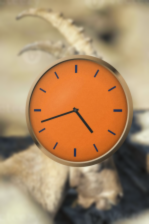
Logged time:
h=4 m=42
